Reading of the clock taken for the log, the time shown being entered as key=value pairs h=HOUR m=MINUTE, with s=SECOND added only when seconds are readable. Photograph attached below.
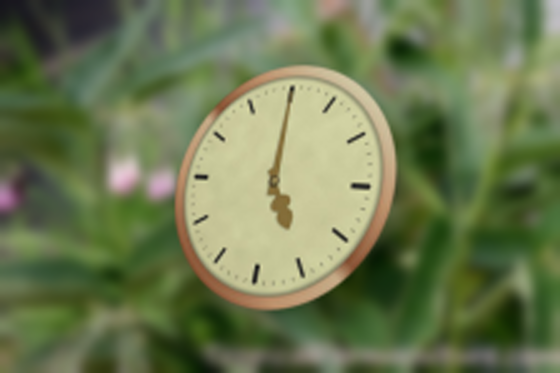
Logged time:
h=5 m=0
